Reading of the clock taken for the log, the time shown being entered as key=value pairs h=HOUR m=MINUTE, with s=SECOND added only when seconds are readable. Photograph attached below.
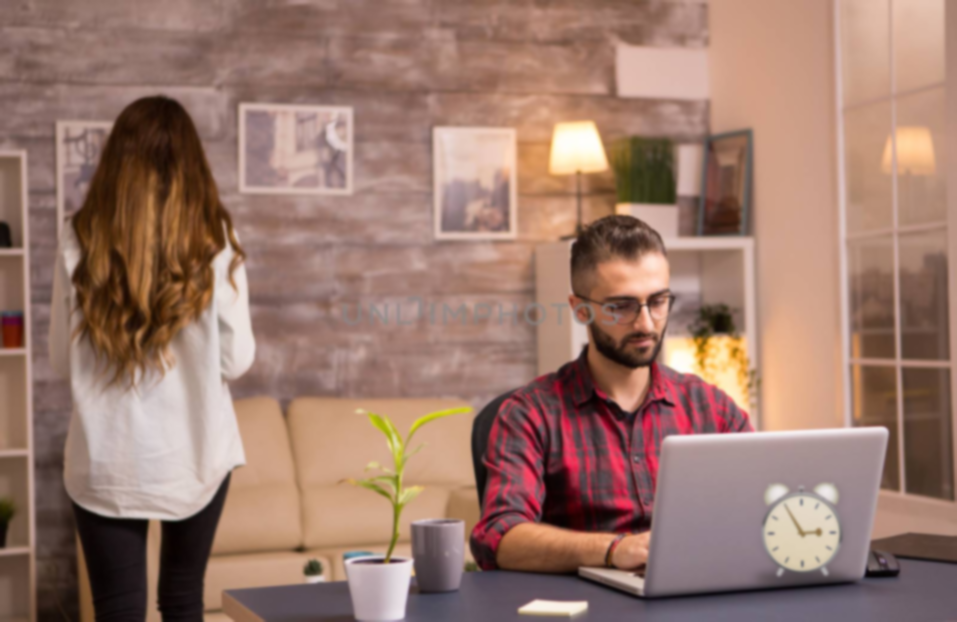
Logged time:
h=2 m=55
